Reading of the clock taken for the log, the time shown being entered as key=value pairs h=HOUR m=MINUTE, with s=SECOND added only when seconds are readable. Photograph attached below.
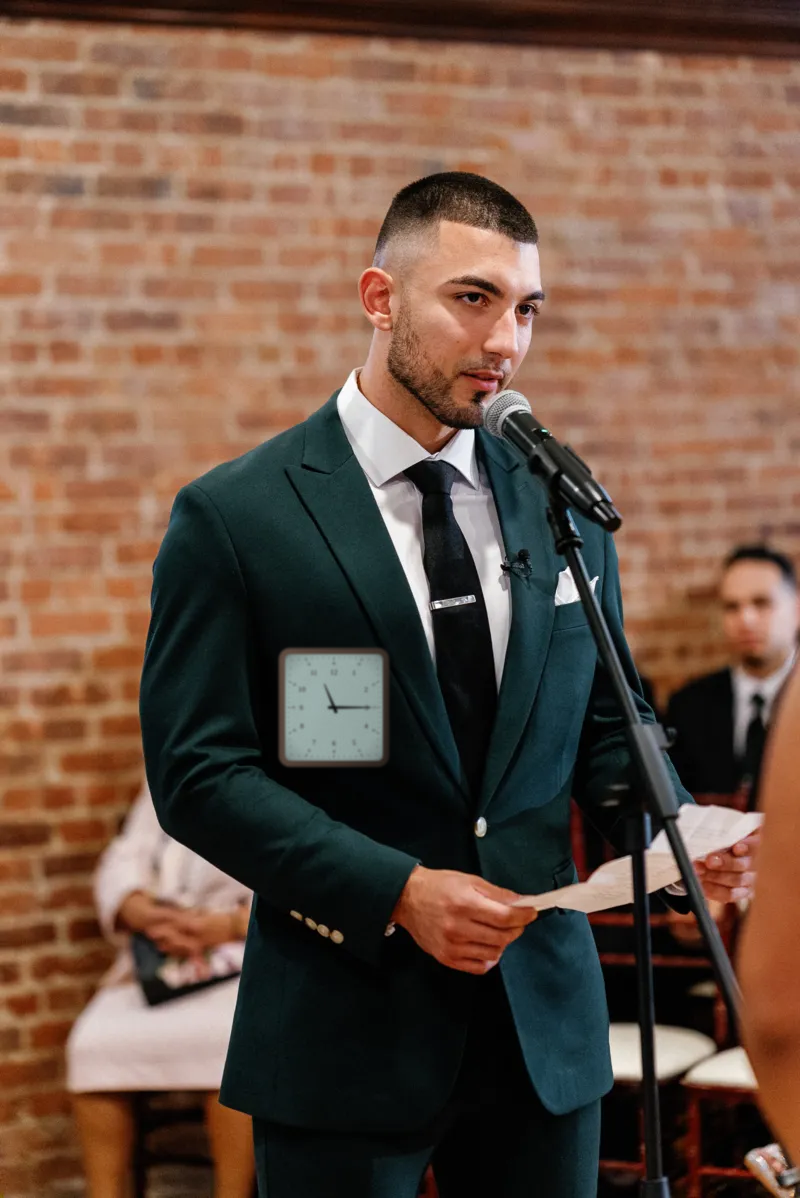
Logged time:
h=11 m=15
